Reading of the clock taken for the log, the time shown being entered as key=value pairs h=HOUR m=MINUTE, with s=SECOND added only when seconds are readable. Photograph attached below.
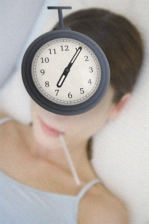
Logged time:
h=7 m=6
